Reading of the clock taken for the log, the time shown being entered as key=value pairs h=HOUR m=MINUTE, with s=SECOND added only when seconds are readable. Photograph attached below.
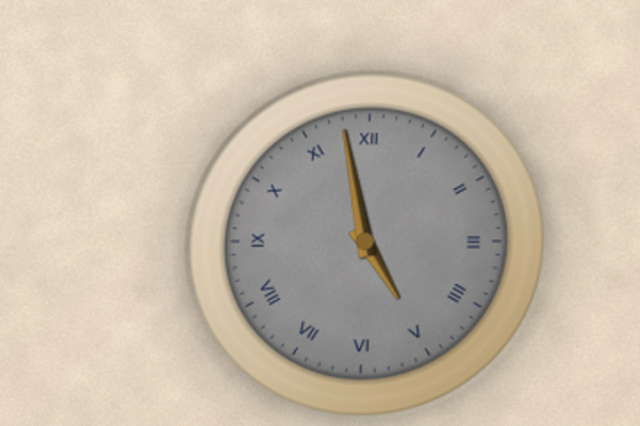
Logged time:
h=4 m=58
